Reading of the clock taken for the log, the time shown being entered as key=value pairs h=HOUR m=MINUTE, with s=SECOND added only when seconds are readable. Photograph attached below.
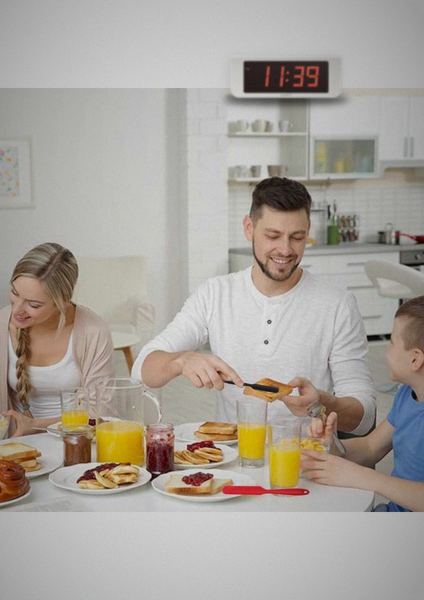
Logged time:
h=11 m=39
